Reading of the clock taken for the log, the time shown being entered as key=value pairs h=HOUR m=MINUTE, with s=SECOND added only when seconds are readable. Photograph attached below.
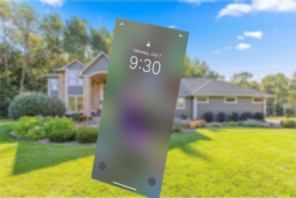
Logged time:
h=9 m=30
